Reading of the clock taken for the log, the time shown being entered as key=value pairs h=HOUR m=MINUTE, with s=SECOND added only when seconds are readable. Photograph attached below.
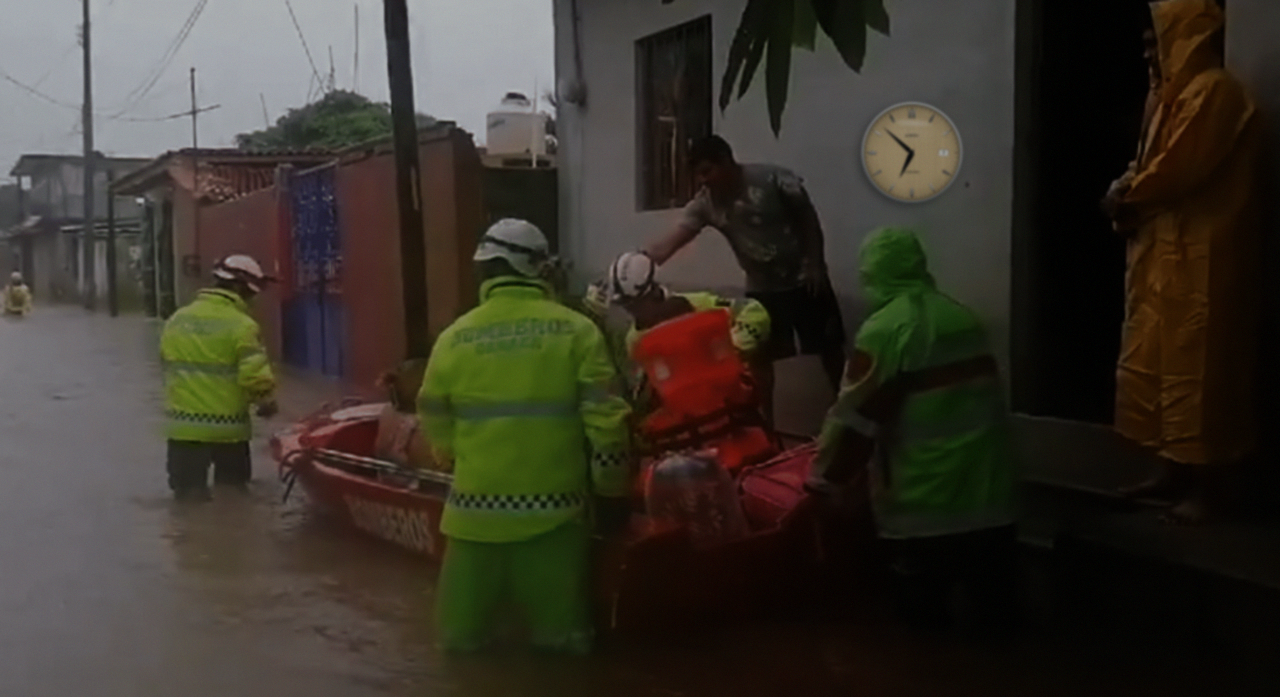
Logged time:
h=6 m=52
